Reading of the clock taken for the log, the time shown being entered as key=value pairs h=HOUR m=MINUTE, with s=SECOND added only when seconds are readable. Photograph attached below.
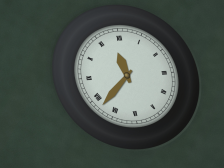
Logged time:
h=11 m=38
